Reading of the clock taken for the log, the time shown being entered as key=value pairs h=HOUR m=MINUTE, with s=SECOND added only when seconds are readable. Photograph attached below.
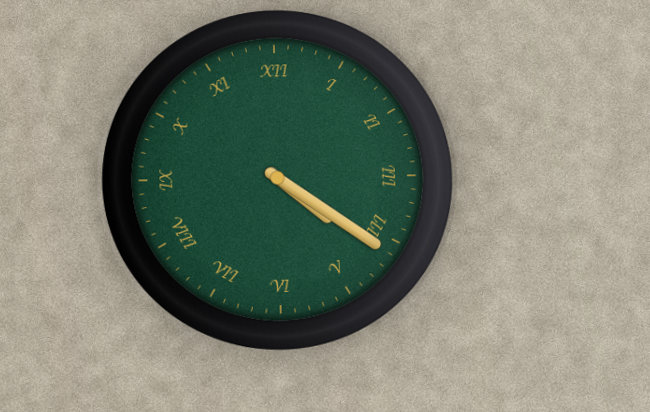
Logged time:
h=4 m=21
